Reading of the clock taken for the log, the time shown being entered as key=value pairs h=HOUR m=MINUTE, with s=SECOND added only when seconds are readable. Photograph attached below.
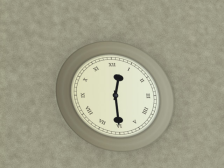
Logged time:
h=12 m=30
